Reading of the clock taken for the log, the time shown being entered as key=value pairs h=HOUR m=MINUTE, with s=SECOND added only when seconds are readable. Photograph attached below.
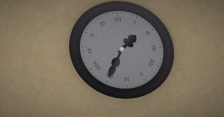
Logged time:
h=1 m=35
